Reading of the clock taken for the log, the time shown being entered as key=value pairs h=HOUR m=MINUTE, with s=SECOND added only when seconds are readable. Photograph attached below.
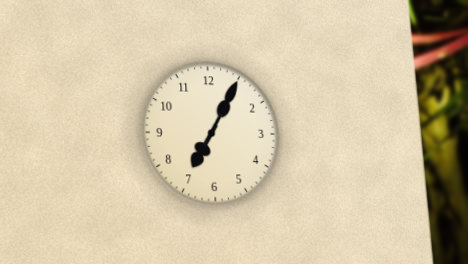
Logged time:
h=7 m=5
